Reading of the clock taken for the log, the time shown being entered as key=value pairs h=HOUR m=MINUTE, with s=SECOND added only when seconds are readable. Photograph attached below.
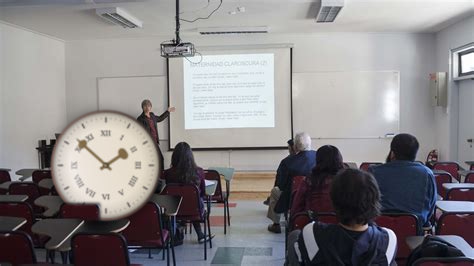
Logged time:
h=1 m=52
